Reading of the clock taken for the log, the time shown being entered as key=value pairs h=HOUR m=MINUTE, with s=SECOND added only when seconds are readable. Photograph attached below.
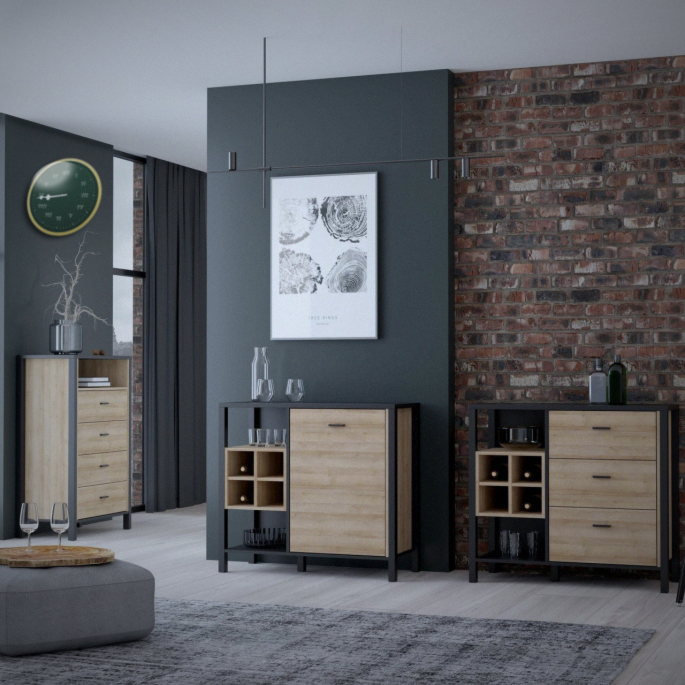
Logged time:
h=8 m=44
